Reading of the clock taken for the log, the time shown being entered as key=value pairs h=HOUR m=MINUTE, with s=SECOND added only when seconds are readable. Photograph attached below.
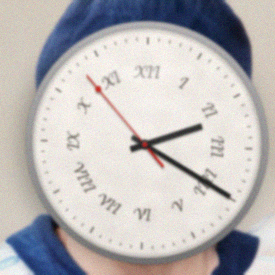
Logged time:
h=2 m=19 s=53
